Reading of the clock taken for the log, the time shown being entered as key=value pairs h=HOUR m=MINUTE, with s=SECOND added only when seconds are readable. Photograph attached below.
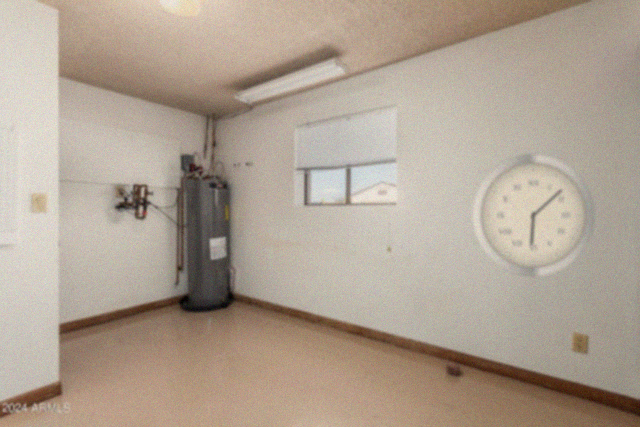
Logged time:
h=6 m=8
